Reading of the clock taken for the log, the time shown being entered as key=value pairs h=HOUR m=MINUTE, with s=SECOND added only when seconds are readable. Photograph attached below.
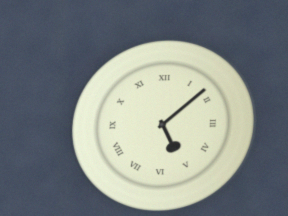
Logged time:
h=5 m=8
